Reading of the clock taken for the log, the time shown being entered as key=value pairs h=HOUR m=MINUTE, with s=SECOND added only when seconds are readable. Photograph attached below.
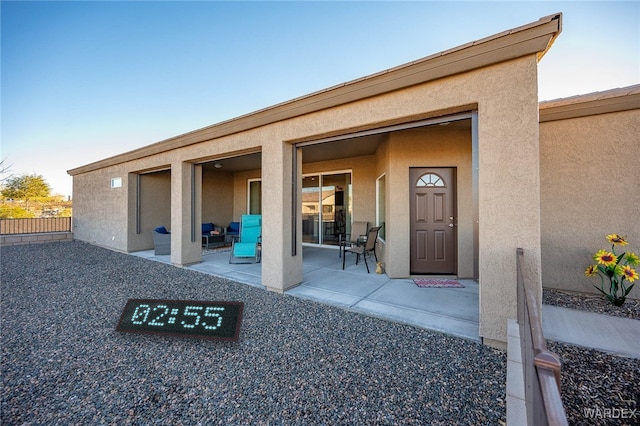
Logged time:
h=2 m=55
